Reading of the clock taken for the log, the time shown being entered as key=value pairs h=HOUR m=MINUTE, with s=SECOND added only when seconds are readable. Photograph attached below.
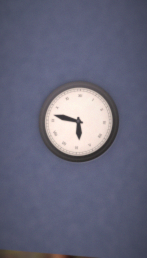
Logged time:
h=5 m=47
